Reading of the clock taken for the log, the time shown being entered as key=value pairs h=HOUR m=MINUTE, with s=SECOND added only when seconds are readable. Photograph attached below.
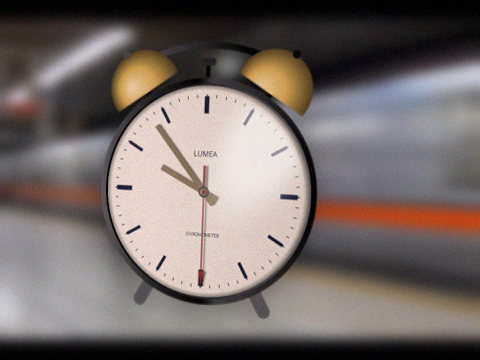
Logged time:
h=9 m=53 s=30
